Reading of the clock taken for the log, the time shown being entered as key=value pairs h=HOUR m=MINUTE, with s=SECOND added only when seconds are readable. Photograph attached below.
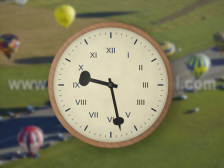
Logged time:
h=9 m=28
